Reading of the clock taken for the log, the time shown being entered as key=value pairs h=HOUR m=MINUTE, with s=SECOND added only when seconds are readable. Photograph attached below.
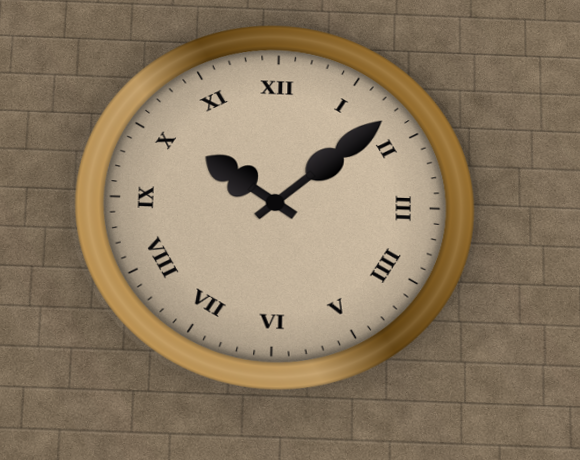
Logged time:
h=10 m=8
